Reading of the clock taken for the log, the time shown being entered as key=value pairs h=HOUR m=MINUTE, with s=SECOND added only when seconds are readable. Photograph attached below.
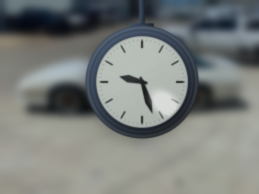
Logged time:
h=9 m=27
